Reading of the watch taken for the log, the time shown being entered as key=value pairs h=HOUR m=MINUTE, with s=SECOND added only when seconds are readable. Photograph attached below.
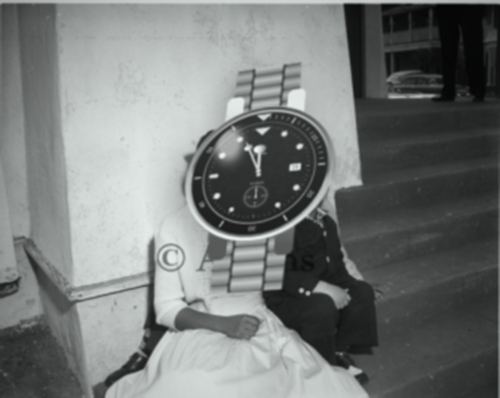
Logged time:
h=11 m=56
